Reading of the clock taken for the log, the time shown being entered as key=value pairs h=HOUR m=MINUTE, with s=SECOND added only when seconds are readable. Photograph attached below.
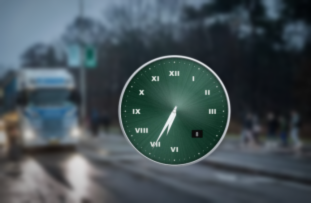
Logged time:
h=6 m=35
